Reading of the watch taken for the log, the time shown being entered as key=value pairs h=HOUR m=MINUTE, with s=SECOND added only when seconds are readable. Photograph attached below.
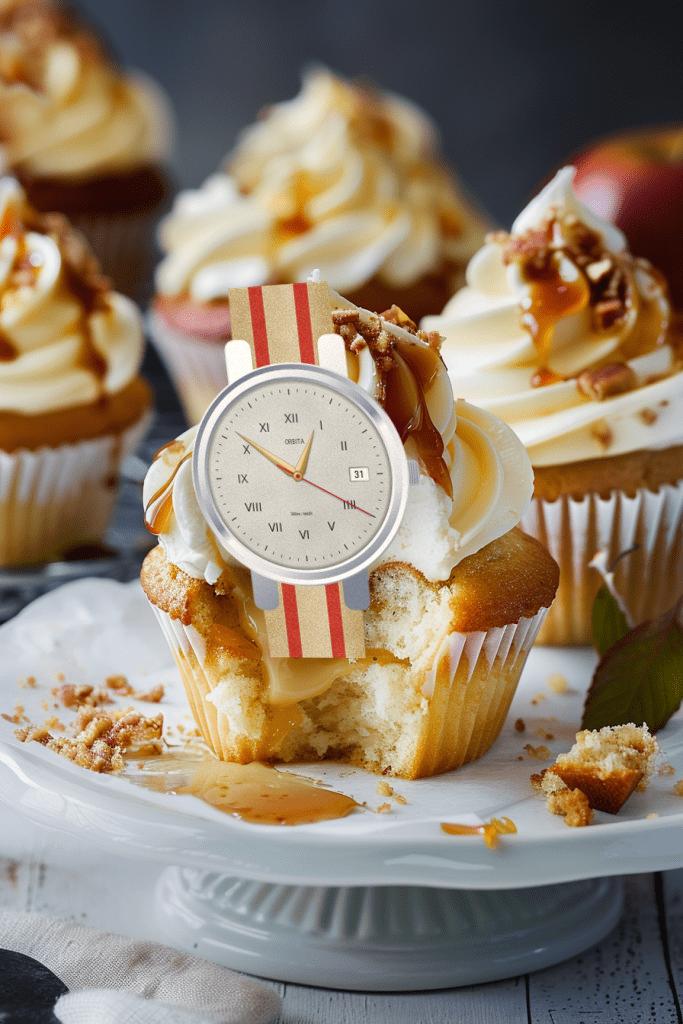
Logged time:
h=12 m=51 s=20
